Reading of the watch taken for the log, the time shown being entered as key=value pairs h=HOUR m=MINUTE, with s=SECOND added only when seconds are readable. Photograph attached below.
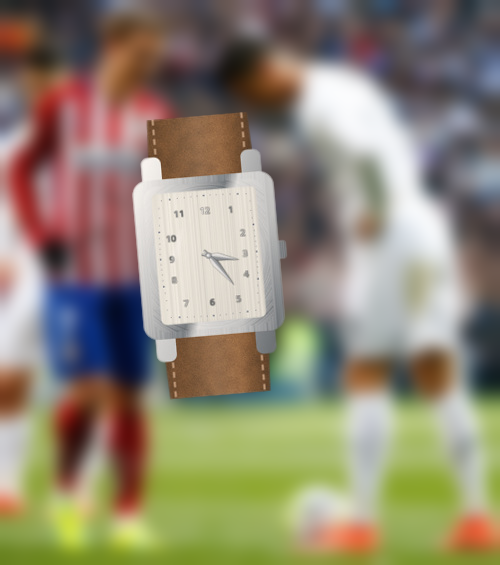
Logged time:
h=3 m=24
